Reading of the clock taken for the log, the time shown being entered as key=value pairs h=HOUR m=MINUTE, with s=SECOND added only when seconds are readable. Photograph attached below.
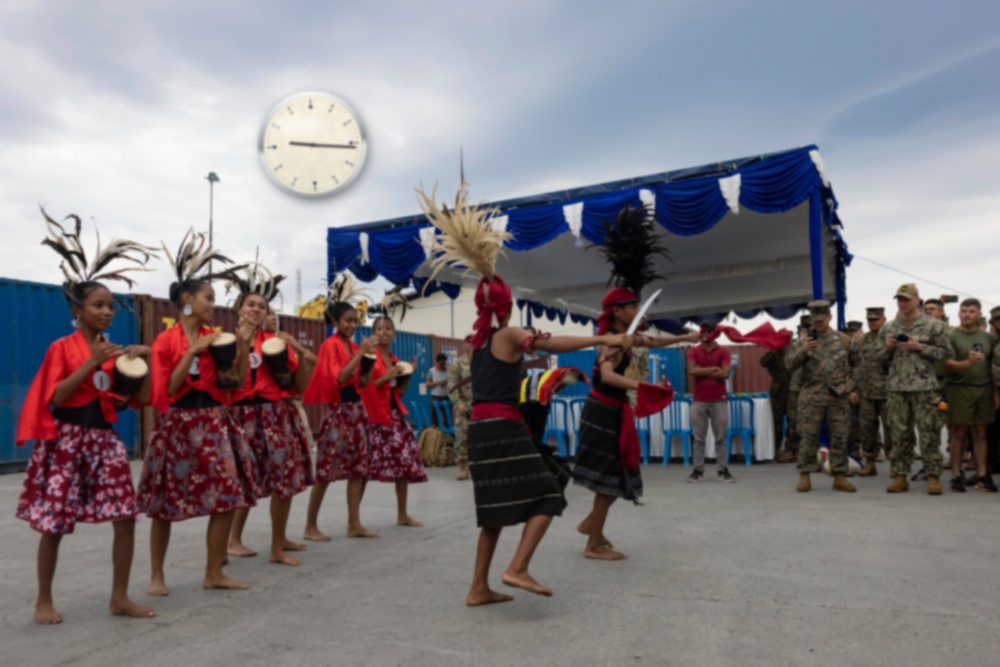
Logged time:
h=9 m=16
